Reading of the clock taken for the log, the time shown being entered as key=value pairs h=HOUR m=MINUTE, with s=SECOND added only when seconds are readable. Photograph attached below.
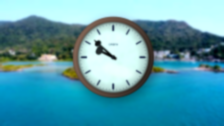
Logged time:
h=9 m=52
